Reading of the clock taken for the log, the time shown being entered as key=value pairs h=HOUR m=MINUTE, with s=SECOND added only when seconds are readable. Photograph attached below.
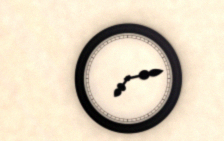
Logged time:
h=7 m=13
